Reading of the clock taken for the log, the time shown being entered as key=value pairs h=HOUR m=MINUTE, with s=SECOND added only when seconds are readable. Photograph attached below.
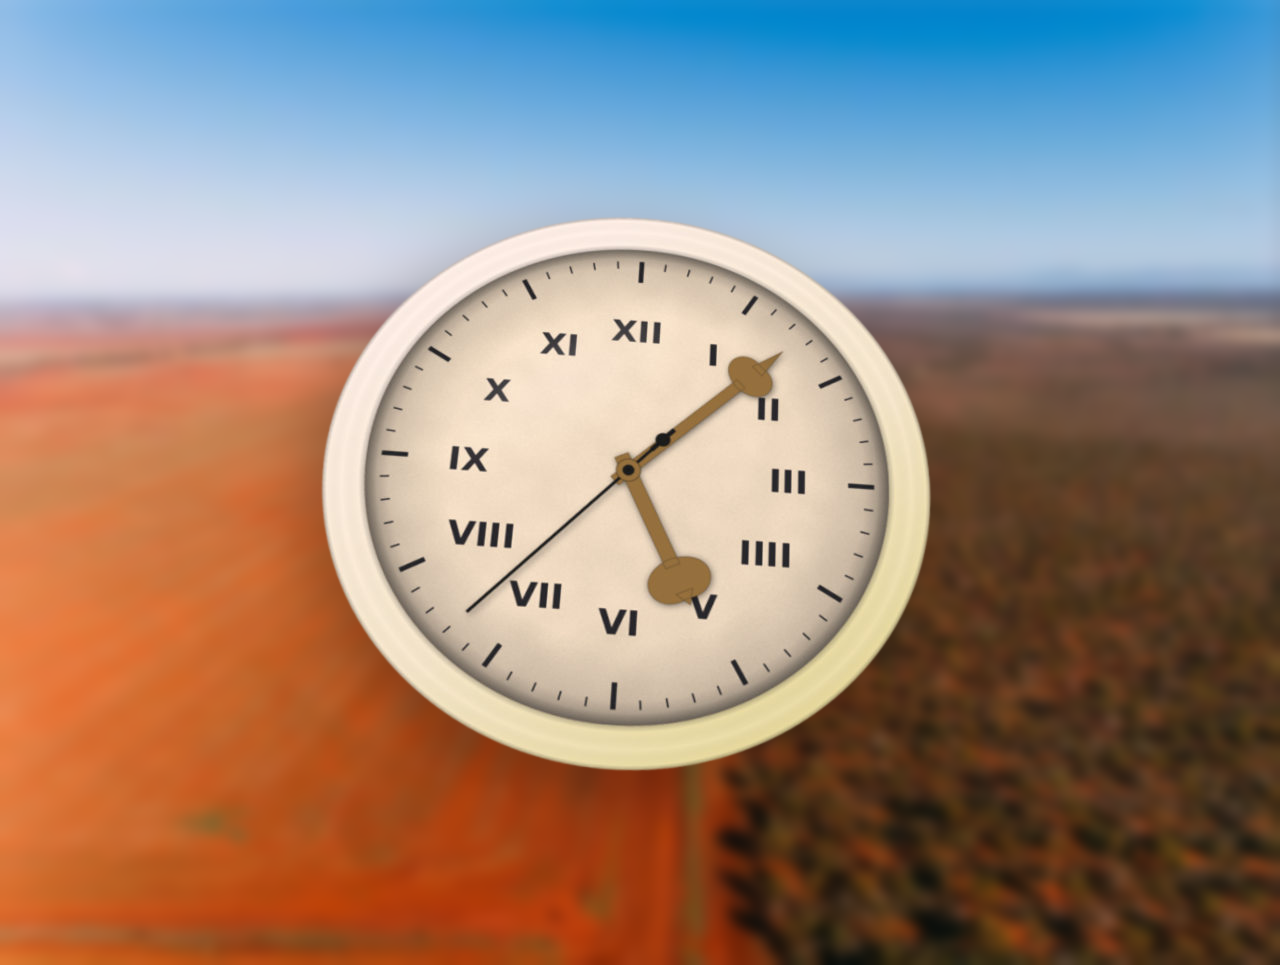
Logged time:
h=5 m=7 s=37
